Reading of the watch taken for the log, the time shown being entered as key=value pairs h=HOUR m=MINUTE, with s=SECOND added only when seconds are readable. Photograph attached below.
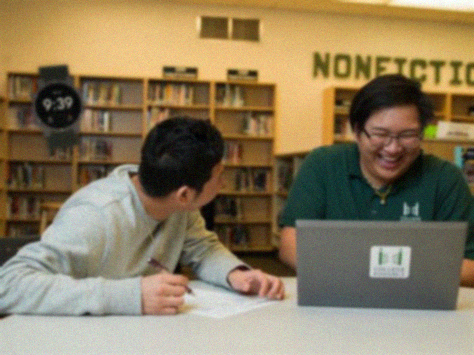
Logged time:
h=9 m=39
